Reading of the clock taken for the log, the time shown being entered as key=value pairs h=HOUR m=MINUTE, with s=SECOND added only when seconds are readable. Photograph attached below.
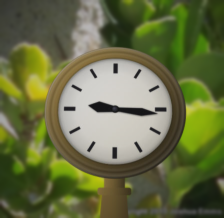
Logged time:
h=9 m=16
